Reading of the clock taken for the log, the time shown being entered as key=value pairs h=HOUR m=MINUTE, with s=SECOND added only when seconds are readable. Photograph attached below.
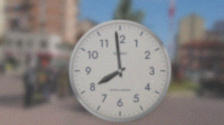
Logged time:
h=7 m=59
